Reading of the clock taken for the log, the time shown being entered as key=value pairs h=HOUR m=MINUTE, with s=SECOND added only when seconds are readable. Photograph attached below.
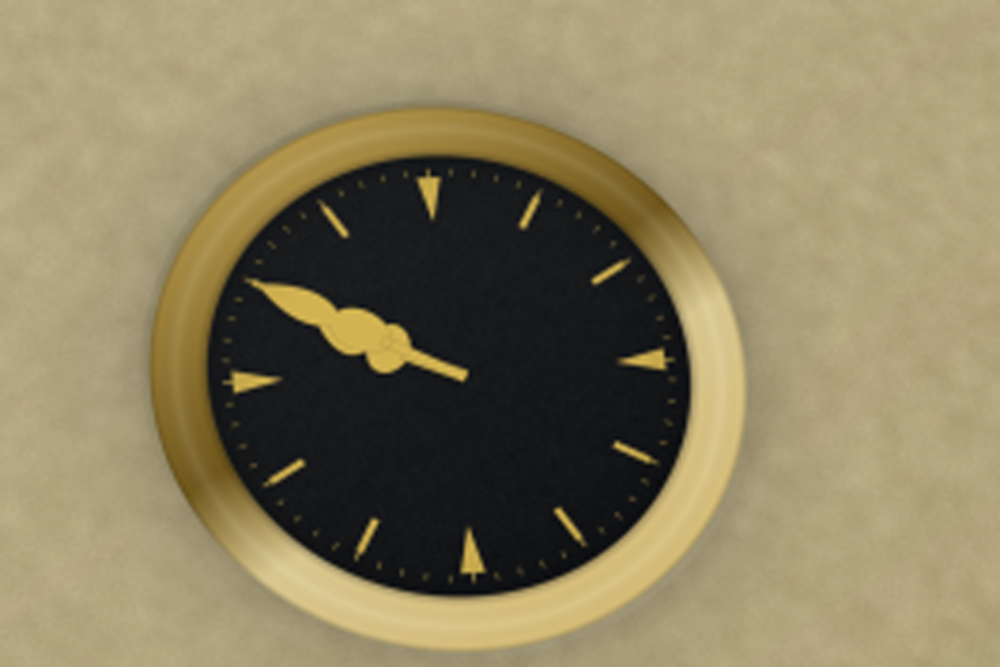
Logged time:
h=9 m=50
